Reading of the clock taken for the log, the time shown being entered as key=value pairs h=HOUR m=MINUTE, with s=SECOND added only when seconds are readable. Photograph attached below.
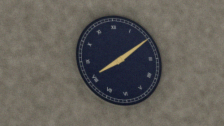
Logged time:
h=8 m=10
